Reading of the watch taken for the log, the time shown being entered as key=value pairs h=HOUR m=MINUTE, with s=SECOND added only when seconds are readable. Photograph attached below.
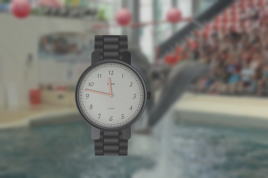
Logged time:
h=11 m=47
